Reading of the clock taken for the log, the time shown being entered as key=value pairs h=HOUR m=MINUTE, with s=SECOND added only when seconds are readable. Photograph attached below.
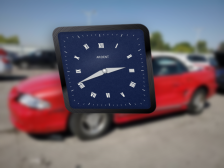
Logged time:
h=2 m=41
